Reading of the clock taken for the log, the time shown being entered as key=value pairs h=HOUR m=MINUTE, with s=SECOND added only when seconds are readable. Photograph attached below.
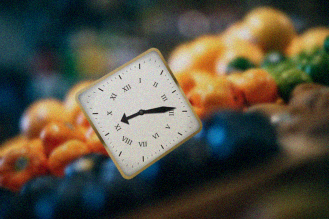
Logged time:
h=9 m=19
